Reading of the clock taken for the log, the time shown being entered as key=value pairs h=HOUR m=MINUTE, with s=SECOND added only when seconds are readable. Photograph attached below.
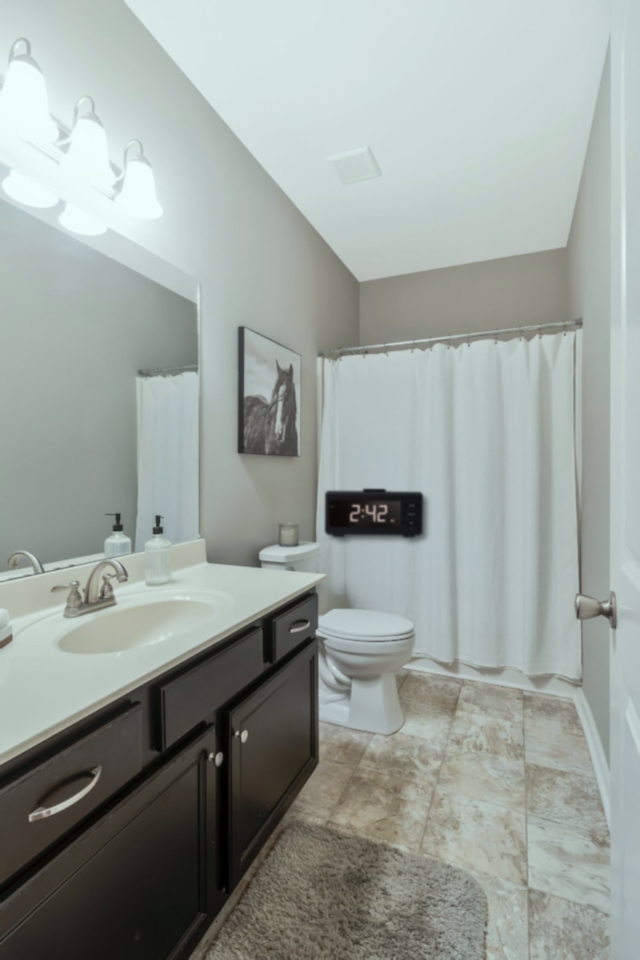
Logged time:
h=2 m=42
